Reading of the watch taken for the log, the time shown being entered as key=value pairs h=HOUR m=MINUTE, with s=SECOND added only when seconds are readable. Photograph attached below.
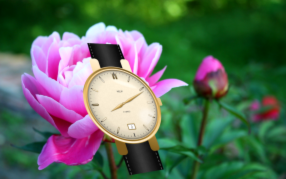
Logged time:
h=8 m=11
